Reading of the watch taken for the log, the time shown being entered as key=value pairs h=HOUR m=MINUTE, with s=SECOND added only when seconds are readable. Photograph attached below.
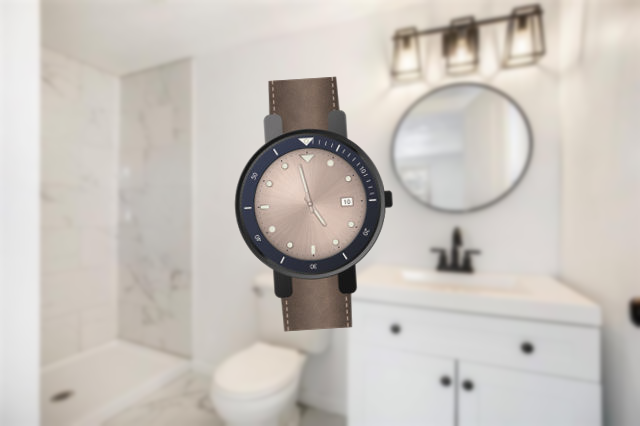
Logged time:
h=4 m=58
